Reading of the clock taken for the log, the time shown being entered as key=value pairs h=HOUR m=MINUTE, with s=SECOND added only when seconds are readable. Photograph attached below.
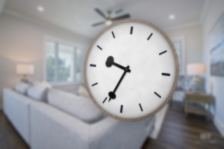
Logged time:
h=9 m=34
